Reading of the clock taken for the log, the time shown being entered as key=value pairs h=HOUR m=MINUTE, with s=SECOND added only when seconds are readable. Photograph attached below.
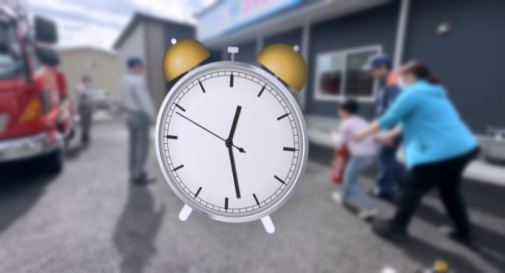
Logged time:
h=12 m=27 s=49
